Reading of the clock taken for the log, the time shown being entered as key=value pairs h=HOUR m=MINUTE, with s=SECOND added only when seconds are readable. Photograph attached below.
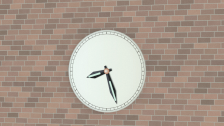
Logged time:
h=8 m=27
